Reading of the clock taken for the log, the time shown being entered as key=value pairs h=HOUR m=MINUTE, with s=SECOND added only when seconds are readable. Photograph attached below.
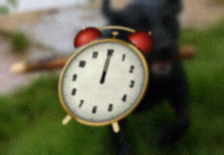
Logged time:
h=12 m=0
